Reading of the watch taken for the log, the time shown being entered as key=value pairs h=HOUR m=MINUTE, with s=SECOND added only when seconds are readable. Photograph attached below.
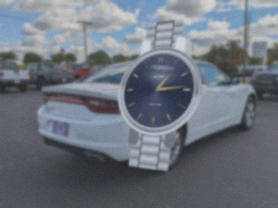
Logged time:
h=1 m=14
